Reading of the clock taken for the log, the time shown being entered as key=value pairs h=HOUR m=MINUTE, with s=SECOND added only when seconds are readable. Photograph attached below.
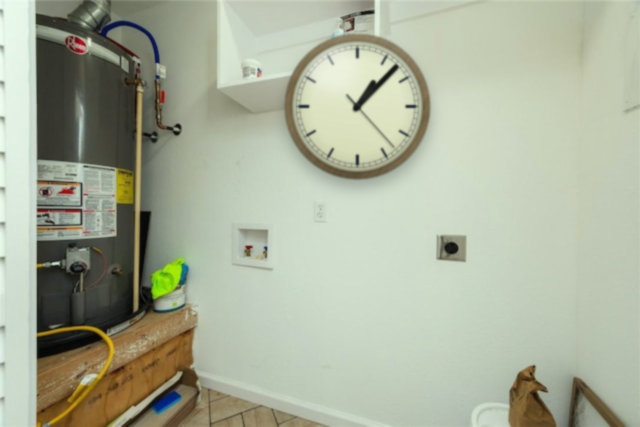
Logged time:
h=1 m=7 s=23
